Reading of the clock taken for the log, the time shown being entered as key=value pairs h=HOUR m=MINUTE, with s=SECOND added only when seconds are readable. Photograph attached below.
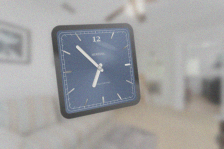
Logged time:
h=6 m=53
